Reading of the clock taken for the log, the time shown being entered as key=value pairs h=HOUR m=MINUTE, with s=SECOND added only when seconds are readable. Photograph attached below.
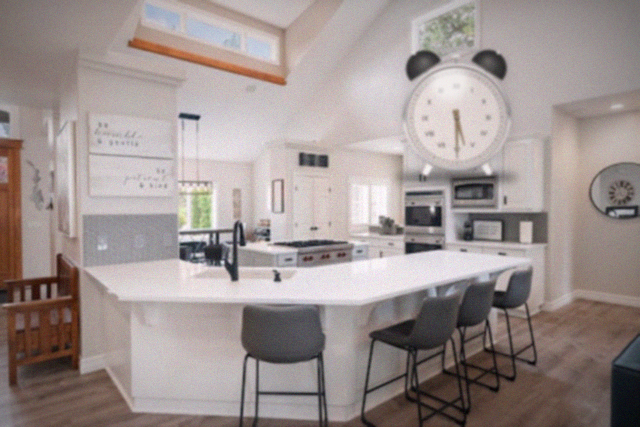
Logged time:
h=5 m=30
